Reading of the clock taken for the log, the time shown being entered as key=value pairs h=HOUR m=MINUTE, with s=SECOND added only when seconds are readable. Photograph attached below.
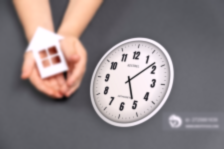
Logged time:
h=5 m=8
